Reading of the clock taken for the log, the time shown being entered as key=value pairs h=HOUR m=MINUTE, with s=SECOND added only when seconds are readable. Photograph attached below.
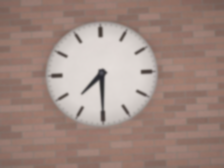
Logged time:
h=7 m=30
